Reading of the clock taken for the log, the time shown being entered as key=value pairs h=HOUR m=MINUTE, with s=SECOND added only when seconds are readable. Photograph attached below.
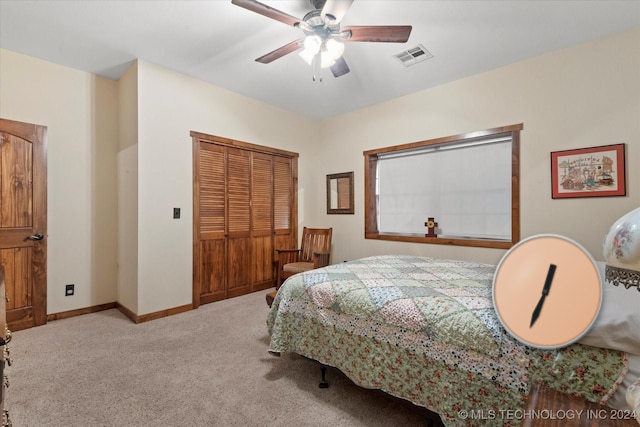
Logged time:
h=12 m=34
